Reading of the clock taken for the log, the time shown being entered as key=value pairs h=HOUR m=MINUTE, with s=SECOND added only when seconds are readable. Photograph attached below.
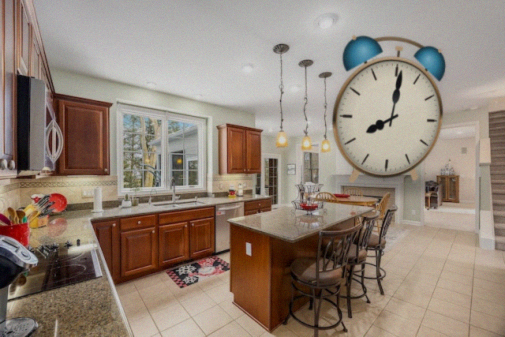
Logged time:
h=8 m=1
